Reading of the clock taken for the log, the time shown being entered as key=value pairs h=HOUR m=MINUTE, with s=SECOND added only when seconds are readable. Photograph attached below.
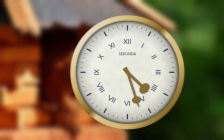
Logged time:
h=4 m=27
